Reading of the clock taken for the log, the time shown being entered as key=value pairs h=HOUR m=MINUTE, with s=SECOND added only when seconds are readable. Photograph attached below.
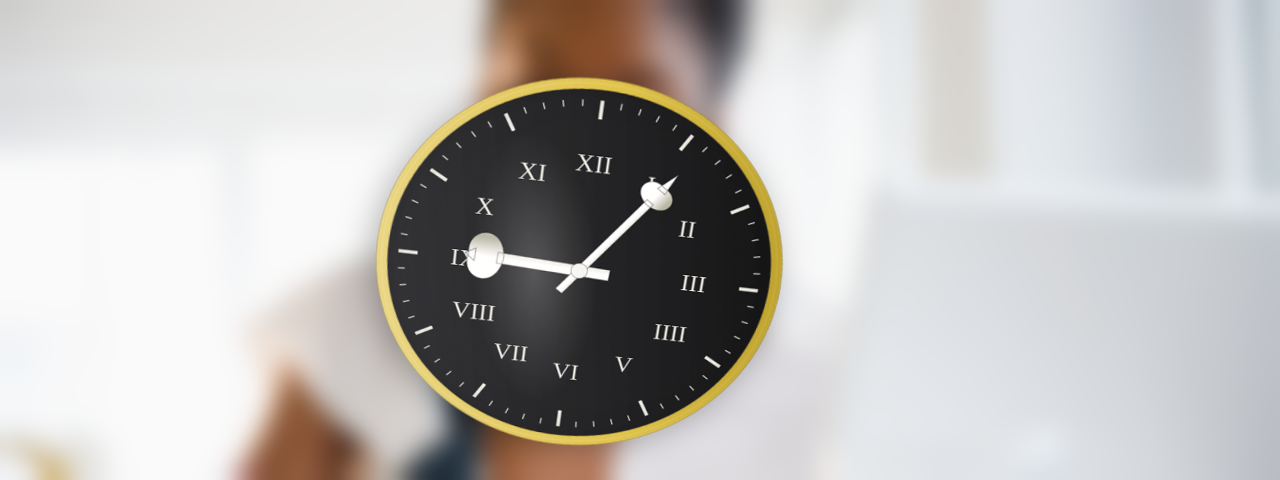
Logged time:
h=9 m=6
